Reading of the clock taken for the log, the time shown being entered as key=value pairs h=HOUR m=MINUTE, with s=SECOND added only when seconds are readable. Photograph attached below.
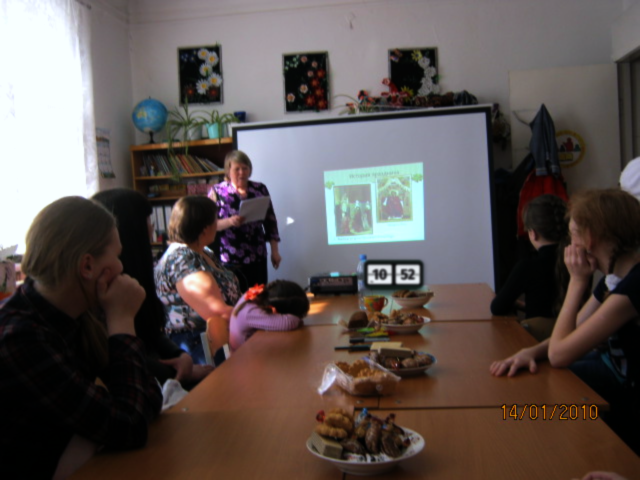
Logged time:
h=10 m=52
